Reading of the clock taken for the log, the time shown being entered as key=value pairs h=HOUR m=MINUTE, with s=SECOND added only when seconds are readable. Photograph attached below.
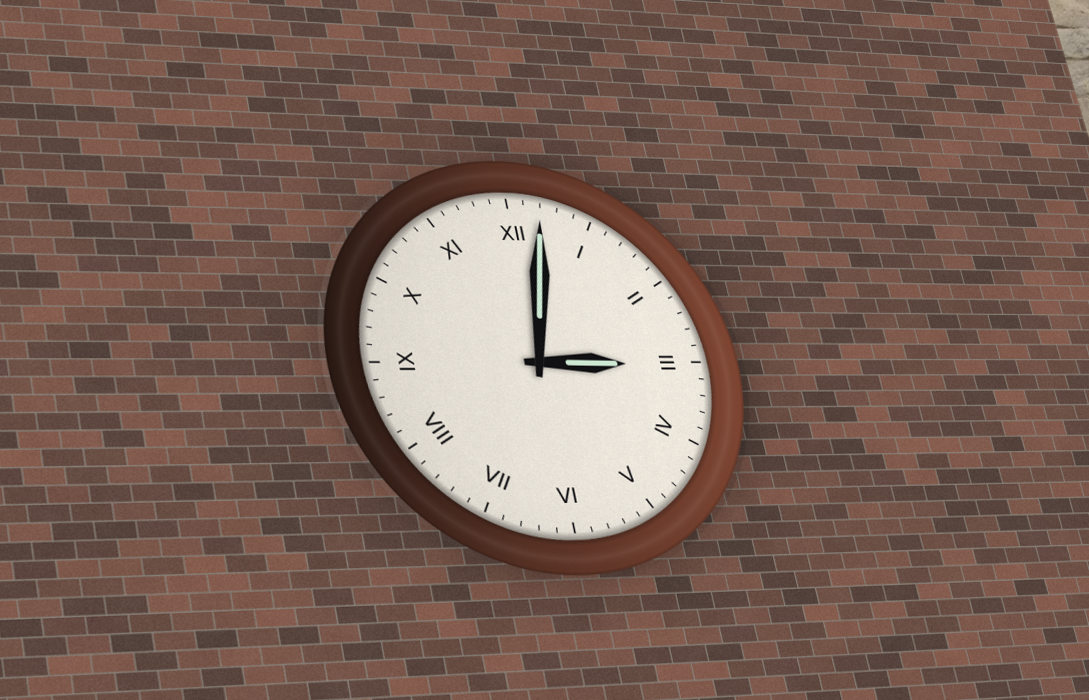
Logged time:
h=3 m=2
